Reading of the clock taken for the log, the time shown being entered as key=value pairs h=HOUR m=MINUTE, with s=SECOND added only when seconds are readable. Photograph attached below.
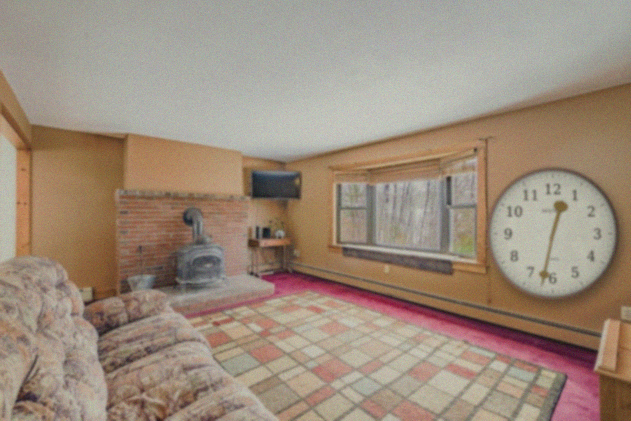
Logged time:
h=12 m=32
